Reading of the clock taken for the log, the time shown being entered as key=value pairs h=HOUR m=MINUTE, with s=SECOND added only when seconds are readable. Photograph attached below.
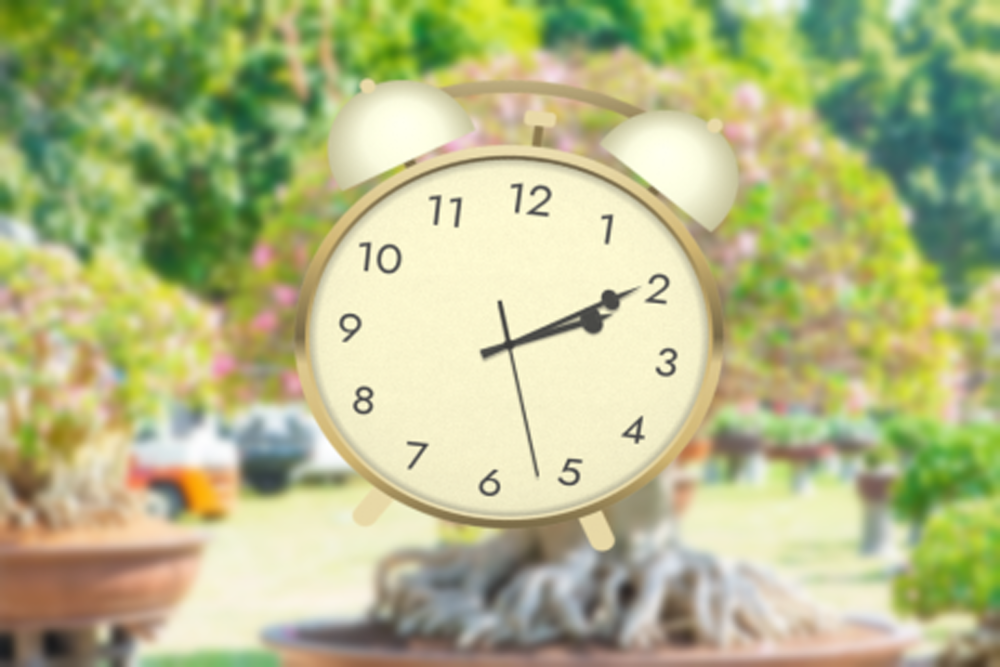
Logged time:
h=2 m=9 s=27
